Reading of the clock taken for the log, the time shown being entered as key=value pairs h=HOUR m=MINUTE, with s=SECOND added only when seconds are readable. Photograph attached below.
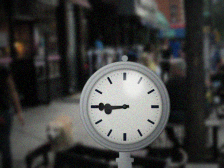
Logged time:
h=8 m=45
